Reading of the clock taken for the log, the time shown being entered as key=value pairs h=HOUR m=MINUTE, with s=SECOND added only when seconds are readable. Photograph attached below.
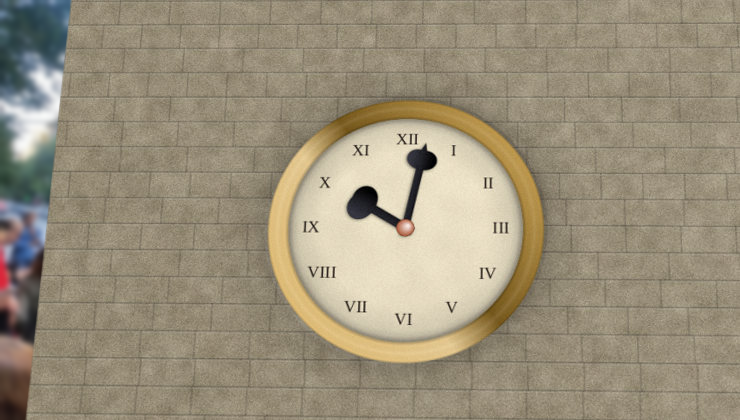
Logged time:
h=10 m=2
